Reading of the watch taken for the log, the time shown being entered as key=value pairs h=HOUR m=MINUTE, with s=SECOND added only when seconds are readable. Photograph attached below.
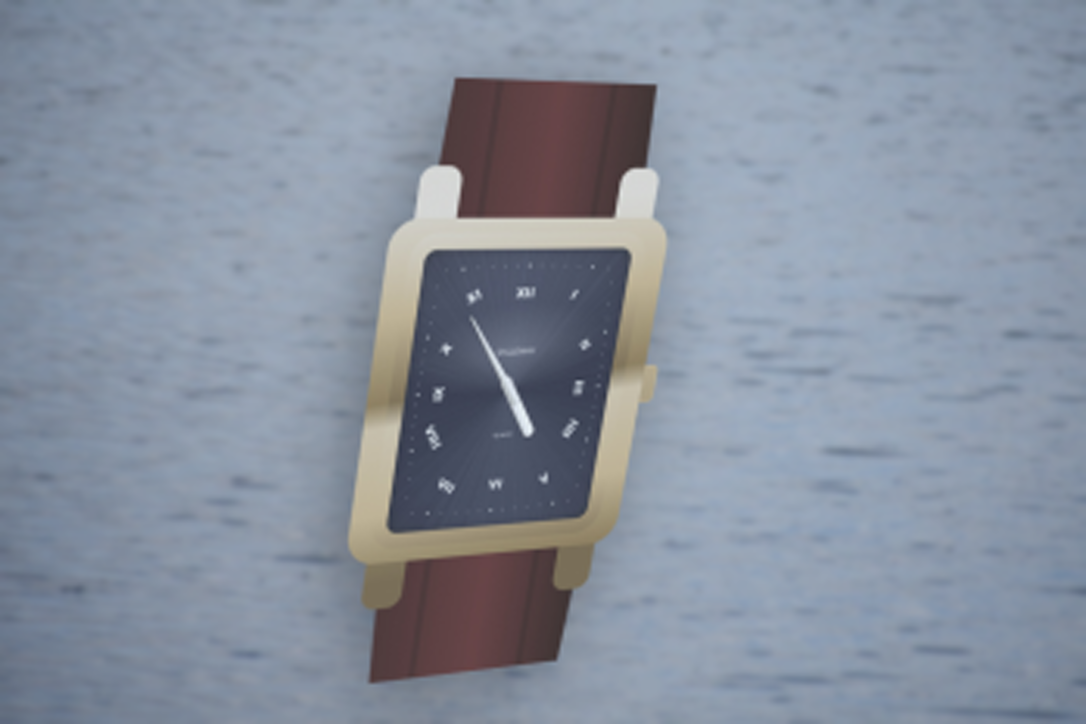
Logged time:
h=4 m=54
